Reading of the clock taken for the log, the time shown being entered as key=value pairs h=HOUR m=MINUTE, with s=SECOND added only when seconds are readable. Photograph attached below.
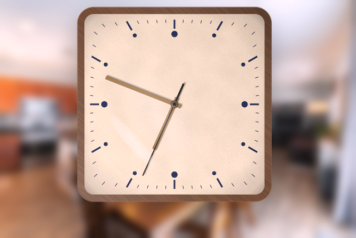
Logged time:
h=6 m=48 s=34
